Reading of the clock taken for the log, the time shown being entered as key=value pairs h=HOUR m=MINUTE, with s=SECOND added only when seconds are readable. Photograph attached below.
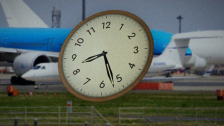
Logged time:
h=8 m=27
